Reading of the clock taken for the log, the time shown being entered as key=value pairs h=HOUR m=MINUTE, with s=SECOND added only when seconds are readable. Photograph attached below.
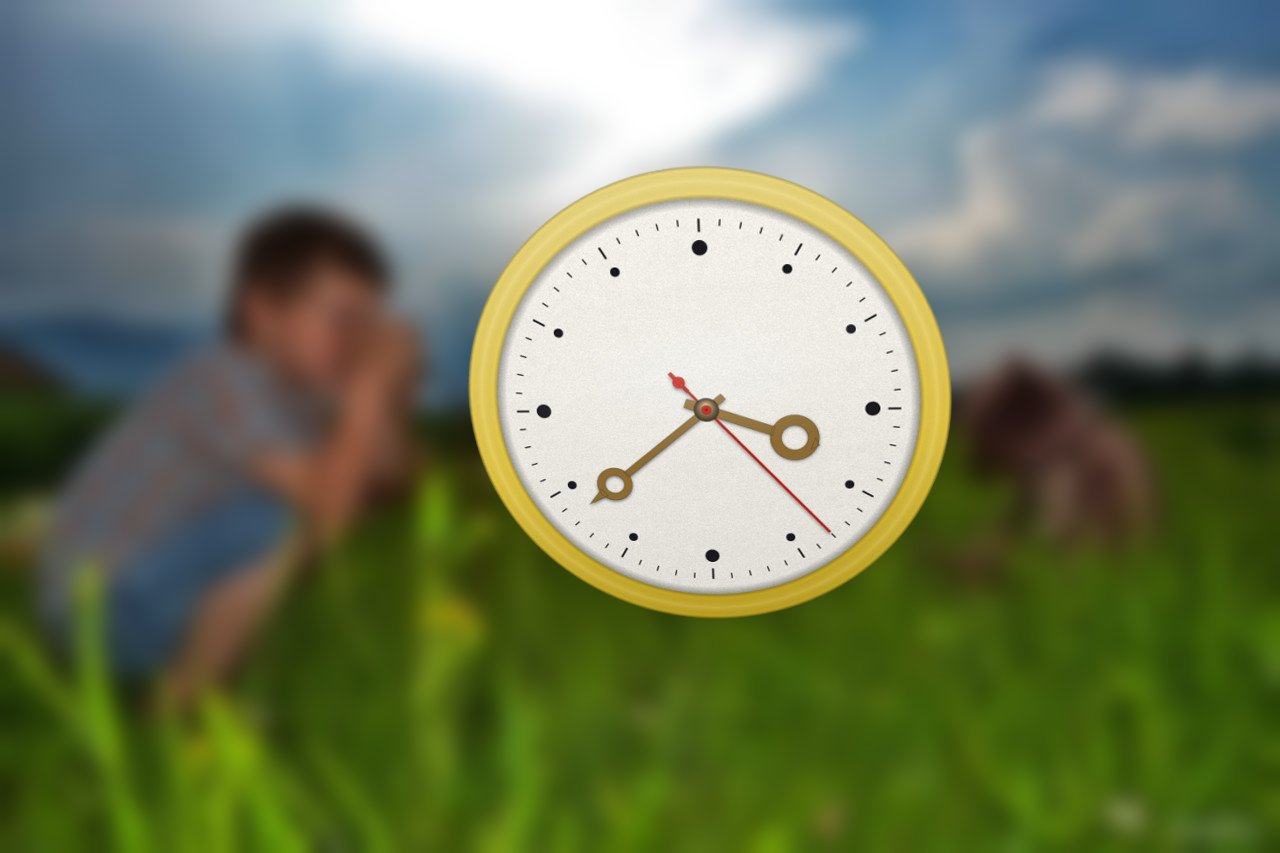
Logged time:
h=3 m=38 s=23
